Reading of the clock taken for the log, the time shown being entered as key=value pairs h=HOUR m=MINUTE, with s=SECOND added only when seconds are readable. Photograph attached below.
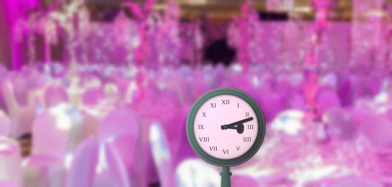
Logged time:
h=3 m=12
